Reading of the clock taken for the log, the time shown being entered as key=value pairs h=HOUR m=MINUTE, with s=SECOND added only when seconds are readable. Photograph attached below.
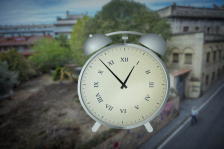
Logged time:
h=12 m=53
